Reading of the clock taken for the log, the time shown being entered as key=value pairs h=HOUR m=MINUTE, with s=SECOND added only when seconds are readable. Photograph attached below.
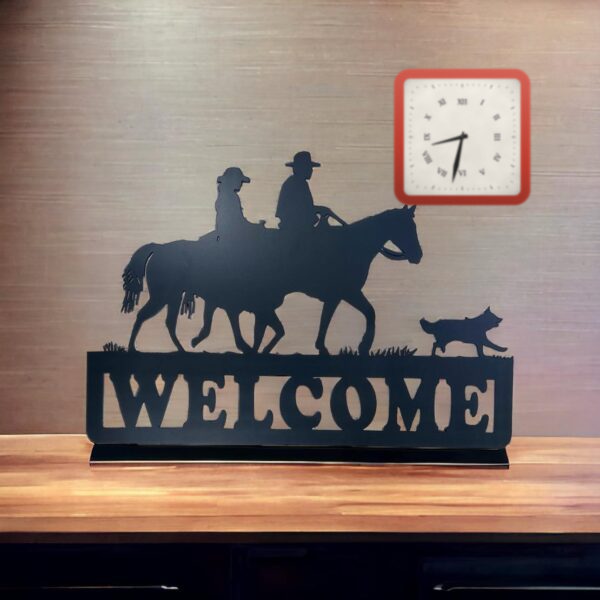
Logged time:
h=8 m=32
